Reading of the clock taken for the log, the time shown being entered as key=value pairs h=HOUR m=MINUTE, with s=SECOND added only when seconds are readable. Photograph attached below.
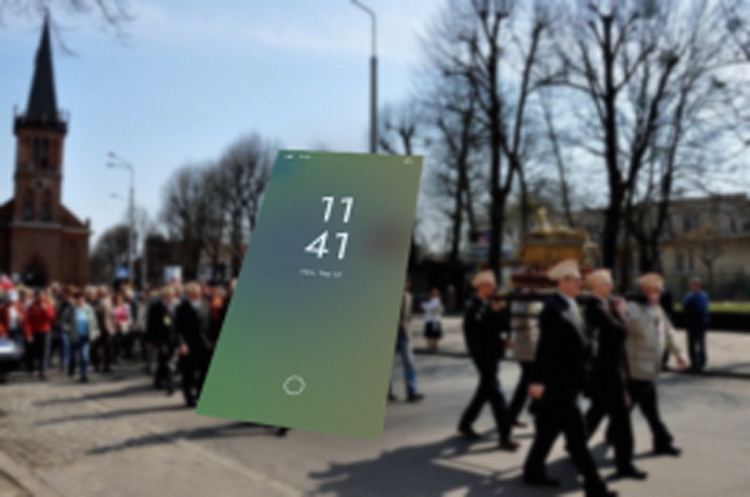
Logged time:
h=11 m=41
